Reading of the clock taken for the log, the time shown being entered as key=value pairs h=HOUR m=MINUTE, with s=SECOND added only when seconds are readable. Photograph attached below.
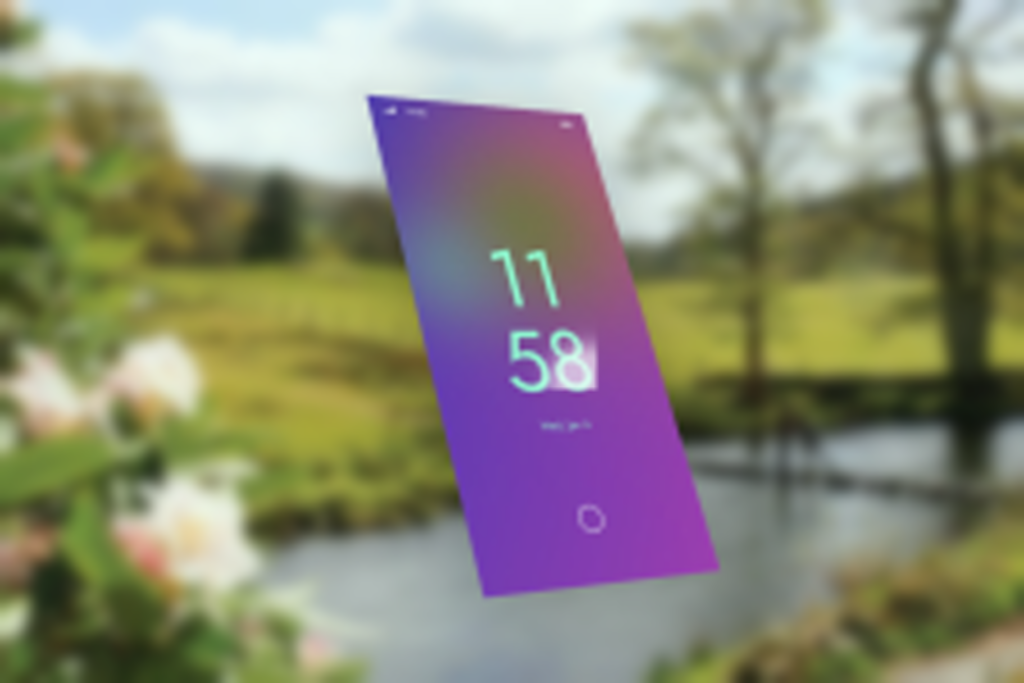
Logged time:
h=11 m=58
